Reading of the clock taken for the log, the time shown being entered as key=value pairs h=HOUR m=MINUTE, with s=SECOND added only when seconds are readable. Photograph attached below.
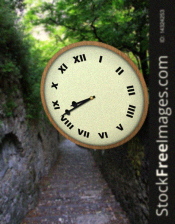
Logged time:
h=8 m=42
